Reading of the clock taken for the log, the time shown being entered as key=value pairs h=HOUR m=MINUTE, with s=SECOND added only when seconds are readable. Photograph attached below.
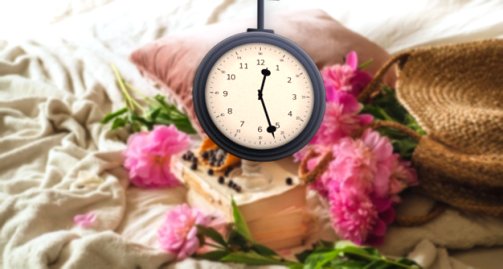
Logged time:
h=12 m=27
